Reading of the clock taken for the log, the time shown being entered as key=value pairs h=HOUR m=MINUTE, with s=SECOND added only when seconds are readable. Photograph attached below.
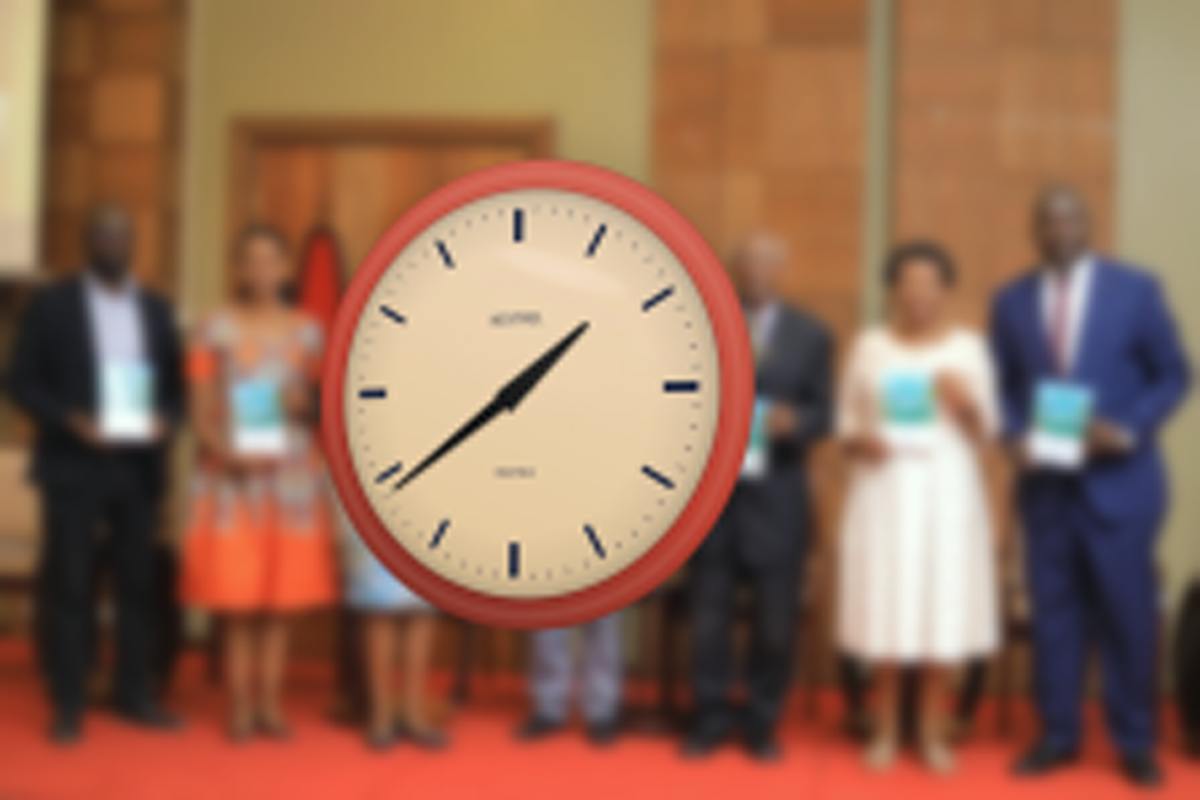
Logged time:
h=1 m=39
